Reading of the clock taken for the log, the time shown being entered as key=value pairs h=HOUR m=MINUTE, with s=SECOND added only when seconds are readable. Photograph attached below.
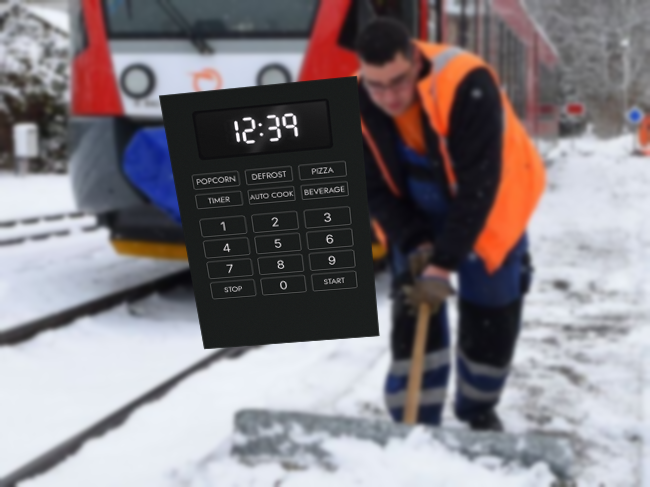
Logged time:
h=12 m=39
